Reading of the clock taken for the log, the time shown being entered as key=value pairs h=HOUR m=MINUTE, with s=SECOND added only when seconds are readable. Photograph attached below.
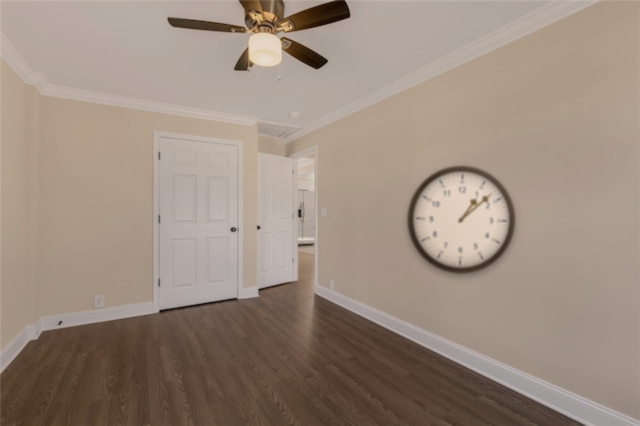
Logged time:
h=1 m=8
